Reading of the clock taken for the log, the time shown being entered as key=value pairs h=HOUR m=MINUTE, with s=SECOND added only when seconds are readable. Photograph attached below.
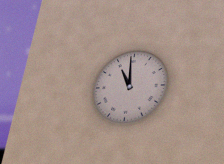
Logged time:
h=10 m=59
